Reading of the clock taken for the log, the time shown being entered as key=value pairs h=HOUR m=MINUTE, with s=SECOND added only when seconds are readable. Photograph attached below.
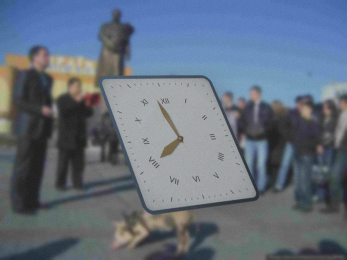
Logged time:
h=7 m=58
